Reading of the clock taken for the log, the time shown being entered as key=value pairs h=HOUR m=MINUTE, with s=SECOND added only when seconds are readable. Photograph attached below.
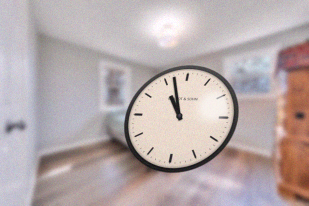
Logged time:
h=10 m=57
